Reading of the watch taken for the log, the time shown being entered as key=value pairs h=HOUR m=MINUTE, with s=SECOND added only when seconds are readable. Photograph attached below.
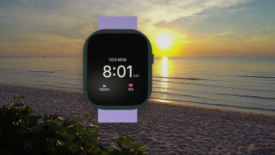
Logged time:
h=8 m=1
